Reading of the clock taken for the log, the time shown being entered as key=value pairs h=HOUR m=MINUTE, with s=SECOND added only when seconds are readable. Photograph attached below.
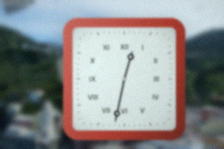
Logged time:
h=12 m=32
